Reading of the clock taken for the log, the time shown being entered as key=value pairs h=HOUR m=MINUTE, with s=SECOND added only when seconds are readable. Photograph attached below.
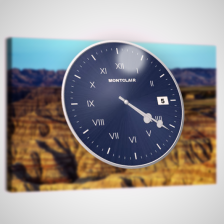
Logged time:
h=4 m=21
